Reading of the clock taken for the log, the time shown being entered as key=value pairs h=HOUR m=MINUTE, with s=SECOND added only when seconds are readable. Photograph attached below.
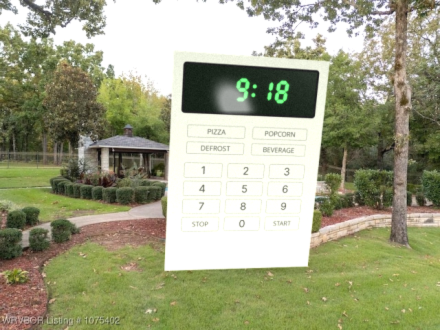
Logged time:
h=9 m=18
